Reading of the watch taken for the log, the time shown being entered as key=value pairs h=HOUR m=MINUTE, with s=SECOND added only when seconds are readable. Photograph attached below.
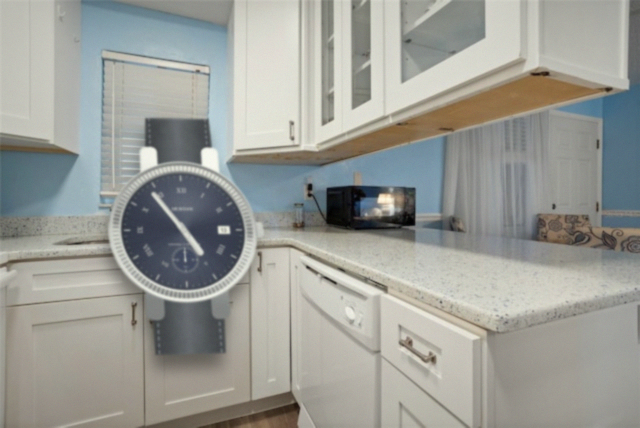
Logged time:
h=4 m=54
